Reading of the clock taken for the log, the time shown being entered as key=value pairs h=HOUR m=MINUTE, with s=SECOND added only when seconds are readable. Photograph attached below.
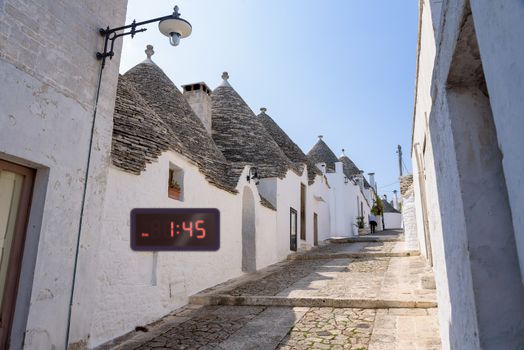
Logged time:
h=1 m=45
